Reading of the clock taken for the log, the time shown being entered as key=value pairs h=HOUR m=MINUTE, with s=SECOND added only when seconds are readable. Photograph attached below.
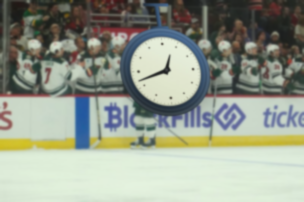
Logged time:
h=12 m=42
